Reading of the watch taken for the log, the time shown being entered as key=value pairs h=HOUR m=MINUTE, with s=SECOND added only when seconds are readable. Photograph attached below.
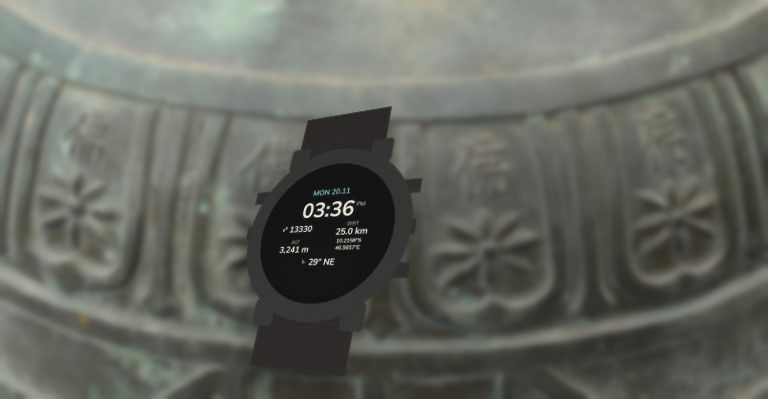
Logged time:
h=3 m=36
